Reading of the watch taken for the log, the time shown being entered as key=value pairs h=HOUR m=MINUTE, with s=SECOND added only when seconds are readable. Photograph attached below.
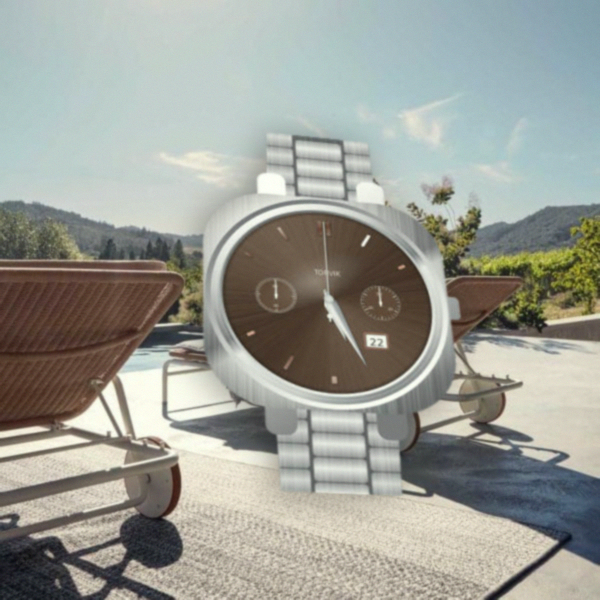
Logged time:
h=5 m=26
